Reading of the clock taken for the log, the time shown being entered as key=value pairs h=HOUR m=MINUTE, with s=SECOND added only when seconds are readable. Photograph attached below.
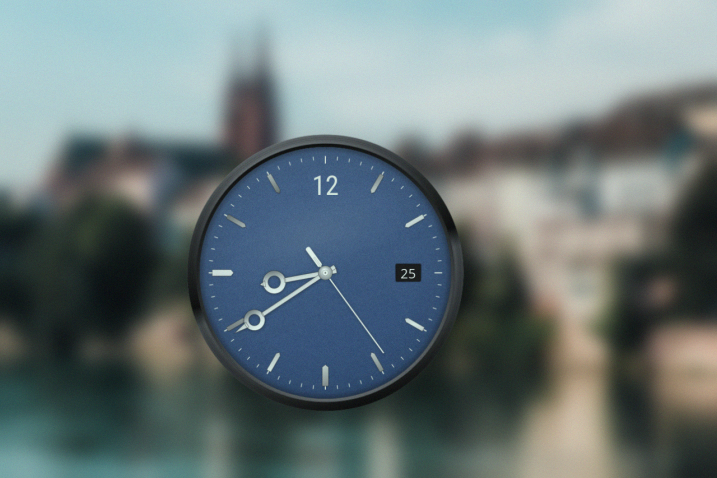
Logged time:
h=8 m=39 s=24
